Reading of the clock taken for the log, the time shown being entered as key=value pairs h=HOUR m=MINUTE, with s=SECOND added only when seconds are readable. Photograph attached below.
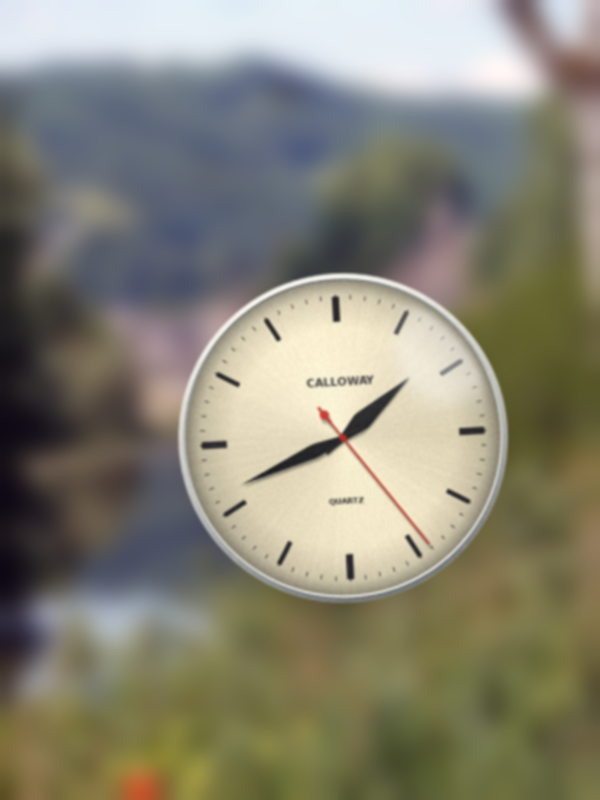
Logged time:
h=1 m=41 s=24
